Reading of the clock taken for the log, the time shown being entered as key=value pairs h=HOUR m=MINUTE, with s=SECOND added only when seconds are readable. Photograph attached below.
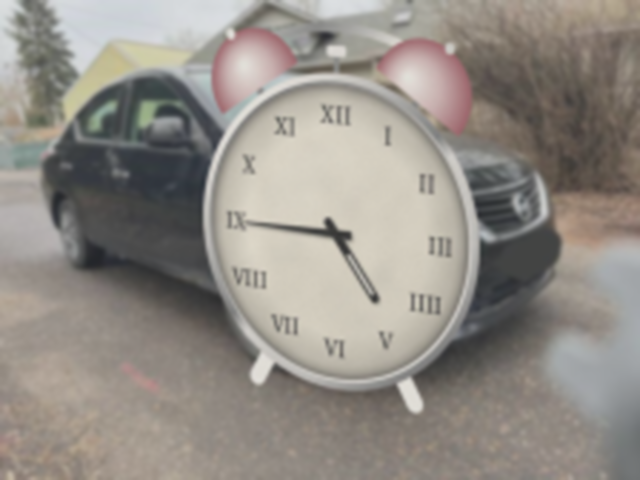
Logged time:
h=4 m=45
